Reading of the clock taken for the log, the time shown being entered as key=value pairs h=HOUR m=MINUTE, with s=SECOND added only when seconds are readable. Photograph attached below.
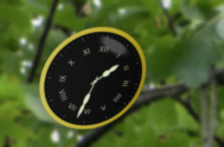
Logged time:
h=1 m=32
